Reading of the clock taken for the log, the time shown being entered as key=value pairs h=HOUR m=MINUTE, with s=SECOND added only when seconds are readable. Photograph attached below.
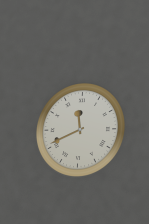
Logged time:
h=11 m=41
